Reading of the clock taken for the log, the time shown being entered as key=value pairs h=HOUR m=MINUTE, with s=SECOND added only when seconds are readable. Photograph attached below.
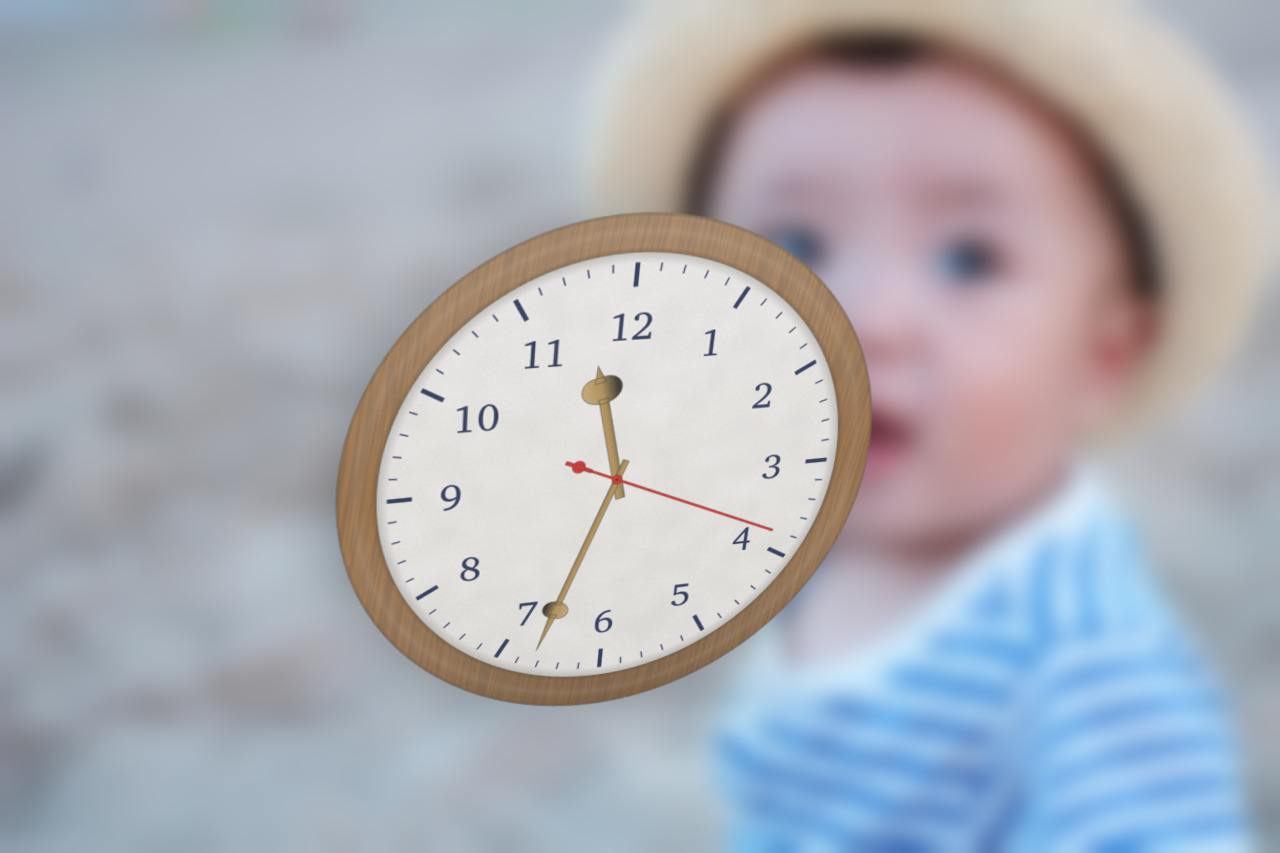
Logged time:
h=11 m=33 s=19
